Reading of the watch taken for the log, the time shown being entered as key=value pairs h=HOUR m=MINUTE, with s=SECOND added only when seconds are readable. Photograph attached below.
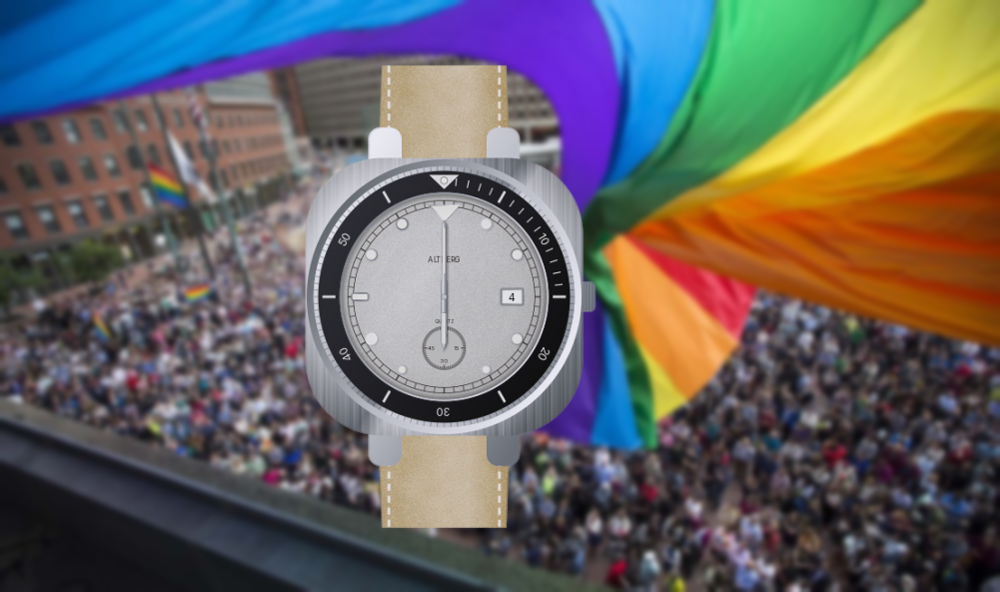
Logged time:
h=6 m=0
